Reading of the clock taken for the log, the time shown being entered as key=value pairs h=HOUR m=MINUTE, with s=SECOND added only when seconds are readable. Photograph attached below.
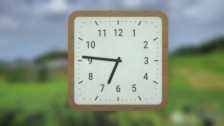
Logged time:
h=6 m=46
